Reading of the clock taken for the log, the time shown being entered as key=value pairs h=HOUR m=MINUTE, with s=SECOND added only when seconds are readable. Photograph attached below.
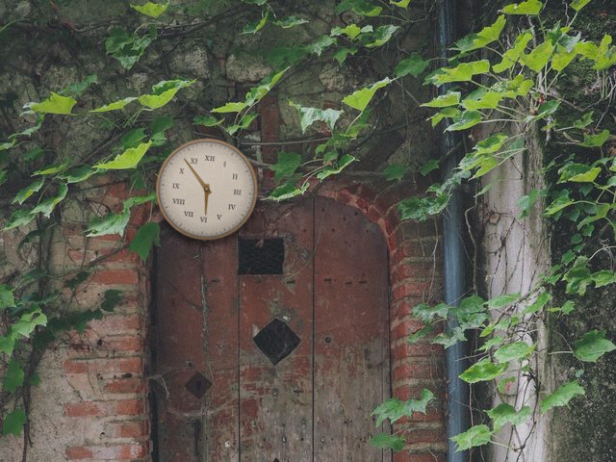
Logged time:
h=5 m=53
